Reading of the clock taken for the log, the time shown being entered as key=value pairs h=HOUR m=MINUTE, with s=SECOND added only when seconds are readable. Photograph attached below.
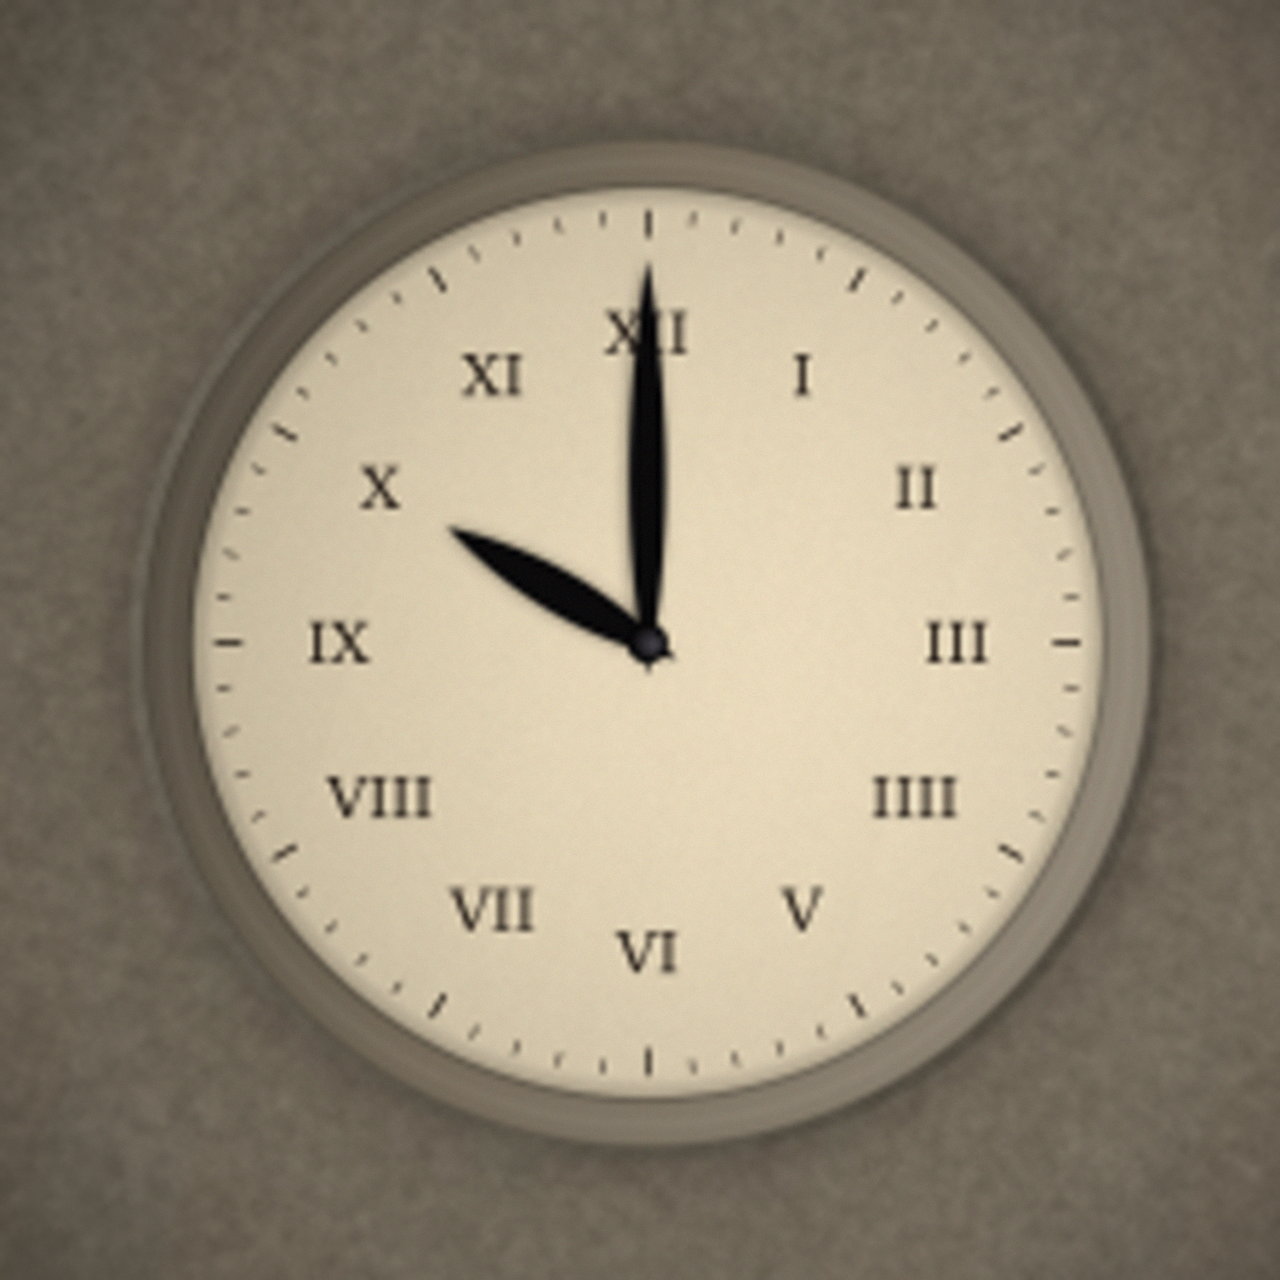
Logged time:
h=10 m=0
